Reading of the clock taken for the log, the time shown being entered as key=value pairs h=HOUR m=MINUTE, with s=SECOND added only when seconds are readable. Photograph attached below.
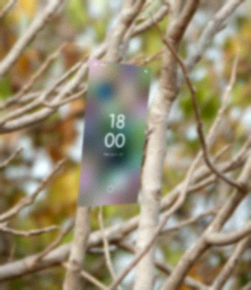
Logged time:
h=18 m=0
